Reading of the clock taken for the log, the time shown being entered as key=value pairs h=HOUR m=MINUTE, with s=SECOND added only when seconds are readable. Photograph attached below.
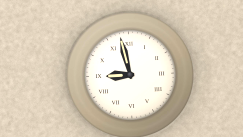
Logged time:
h=8 m=58
